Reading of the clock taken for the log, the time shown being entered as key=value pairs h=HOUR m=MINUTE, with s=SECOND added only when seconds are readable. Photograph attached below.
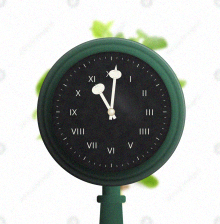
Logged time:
h=11 m=1
